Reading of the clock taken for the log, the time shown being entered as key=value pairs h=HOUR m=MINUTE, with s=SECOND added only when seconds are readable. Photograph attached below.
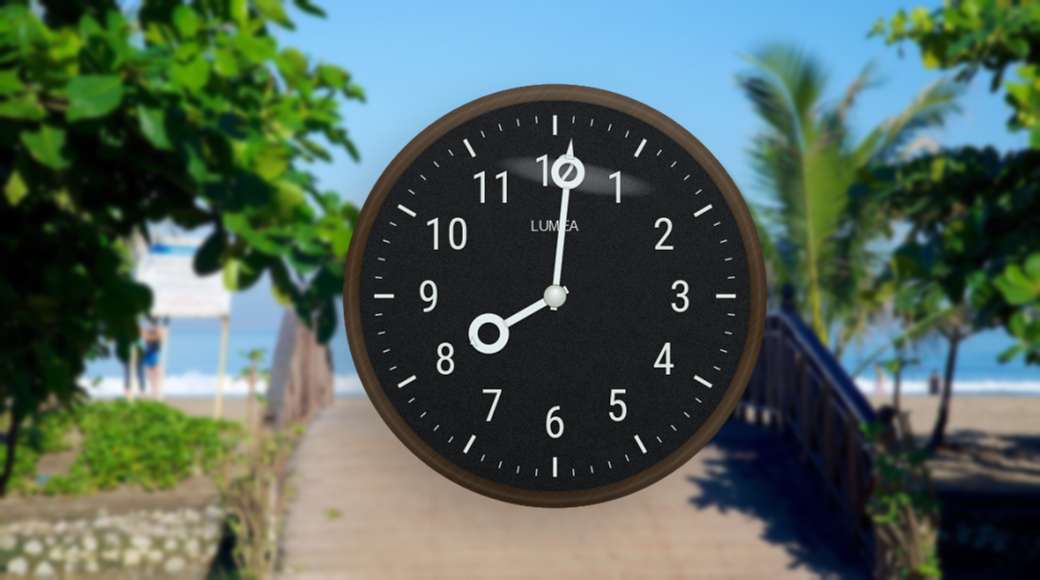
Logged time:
h=8 m=1
